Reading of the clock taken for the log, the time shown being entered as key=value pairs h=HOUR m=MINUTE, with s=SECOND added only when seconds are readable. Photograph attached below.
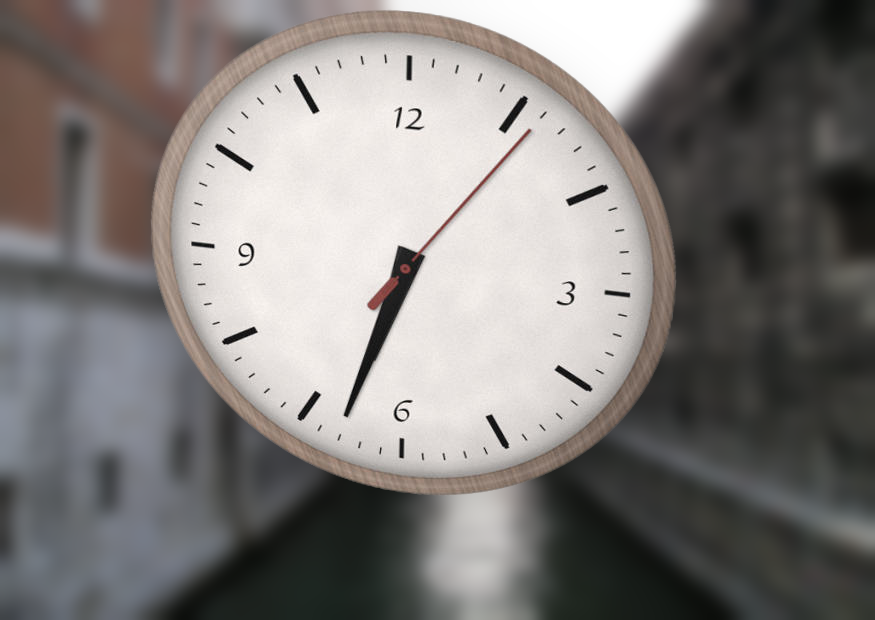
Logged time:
h=6 m=33 s=6
